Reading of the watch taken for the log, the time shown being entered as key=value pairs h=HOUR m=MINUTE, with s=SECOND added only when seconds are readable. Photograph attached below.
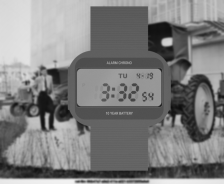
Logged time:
h=3 m=32 s=54
